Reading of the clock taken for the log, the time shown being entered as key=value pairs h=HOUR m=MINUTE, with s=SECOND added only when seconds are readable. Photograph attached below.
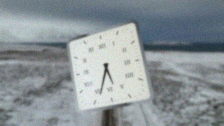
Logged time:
h=5 m=34
